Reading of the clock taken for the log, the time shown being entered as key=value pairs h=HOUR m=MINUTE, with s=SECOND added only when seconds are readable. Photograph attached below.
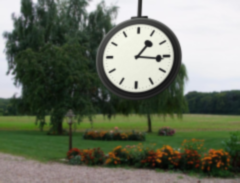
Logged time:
h=1 m=16
